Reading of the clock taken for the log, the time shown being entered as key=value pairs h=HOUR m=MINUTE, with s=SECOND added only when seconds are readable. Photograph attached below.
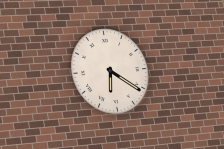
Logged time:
h=6 m=21
